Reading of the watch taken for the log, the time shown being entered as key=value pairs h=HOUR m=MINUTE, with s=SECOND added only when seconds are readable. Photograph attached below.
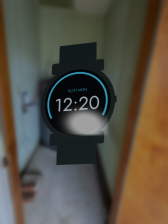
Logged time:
h=12 m=20
